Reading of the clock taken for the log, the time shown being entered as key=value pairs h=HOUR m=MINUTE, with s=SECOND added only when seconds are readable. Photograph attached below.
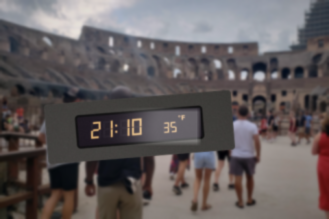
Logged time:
h=21 m=10
